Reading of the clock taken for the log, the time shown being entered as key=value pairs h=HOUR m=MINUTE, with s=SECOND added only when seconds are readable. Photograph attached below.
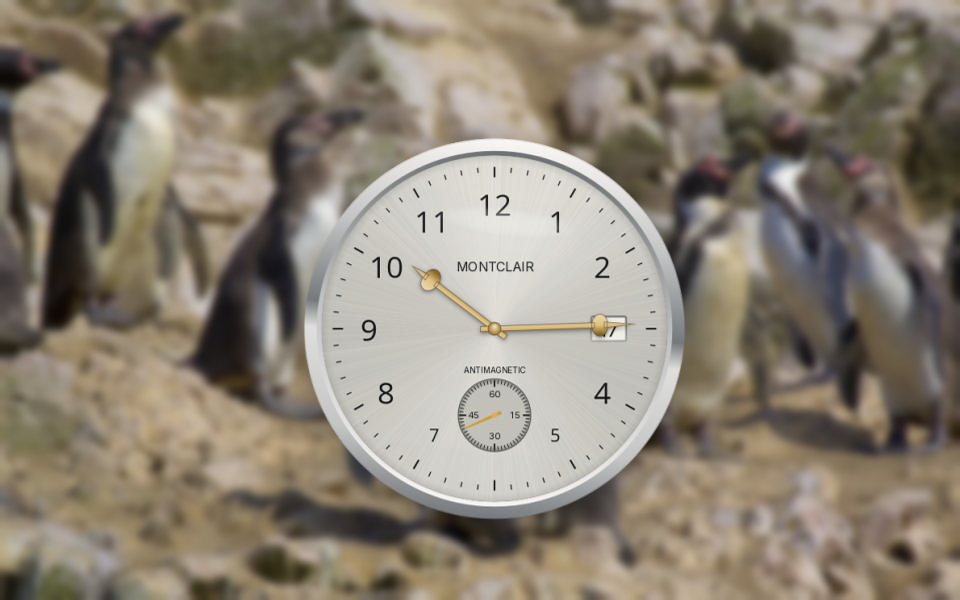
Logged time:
h=10 m=14 s=41
